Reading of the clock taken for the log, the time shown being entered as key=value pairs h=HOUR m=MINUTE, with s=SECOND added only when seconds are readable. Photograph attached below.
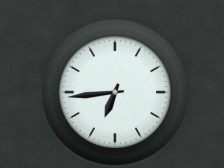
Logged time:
h=6 m=44
